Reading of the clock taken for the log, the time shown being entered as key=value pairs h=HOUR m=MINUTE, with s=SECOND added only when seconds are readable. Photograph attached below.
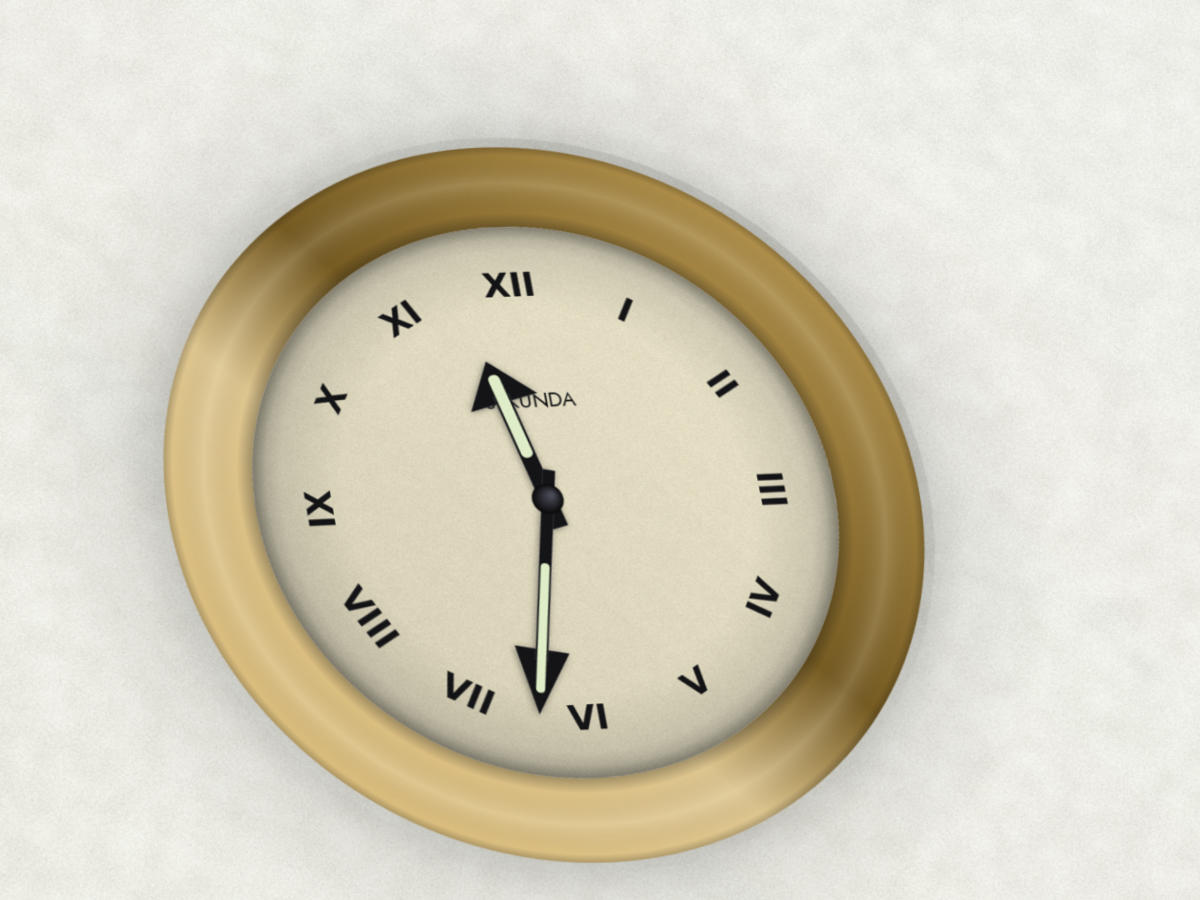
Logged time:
h=11 m=32
